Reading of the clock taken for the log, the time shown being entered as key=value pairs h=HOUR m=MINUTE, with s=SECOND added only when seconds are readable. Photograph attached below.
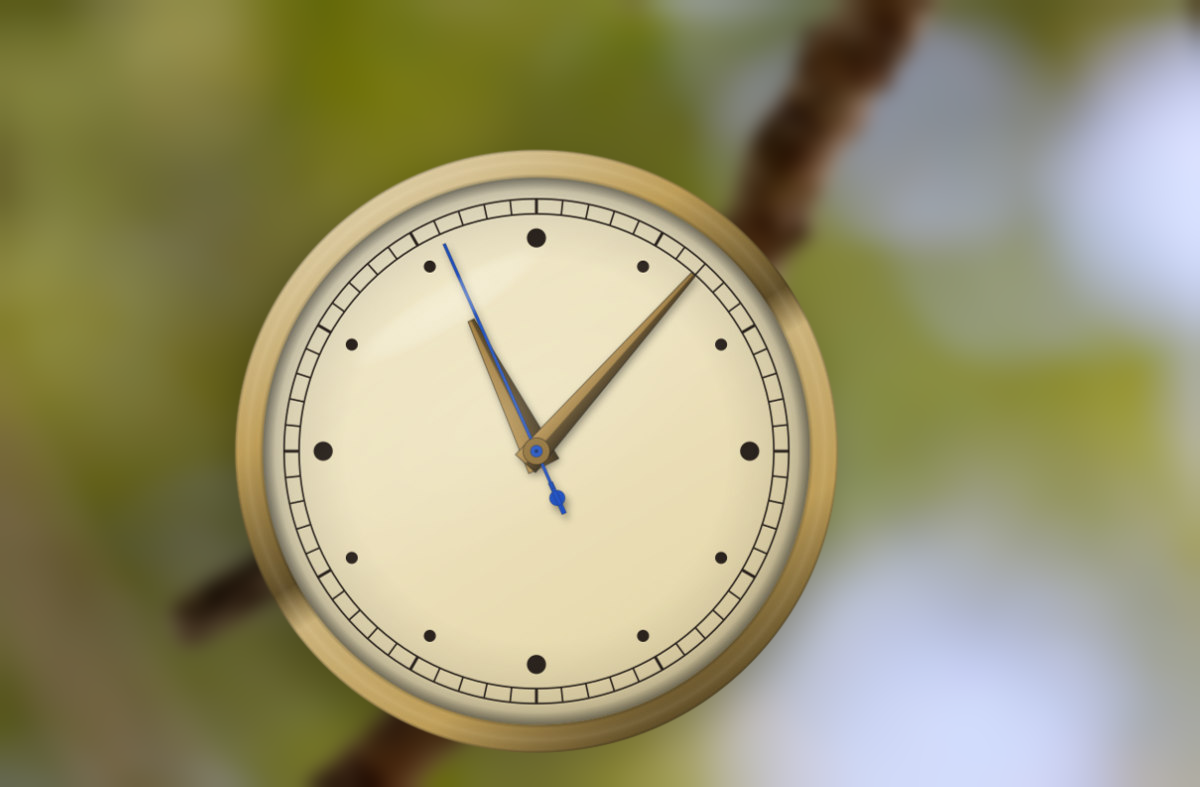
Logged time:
h=11 m=6 s=56
